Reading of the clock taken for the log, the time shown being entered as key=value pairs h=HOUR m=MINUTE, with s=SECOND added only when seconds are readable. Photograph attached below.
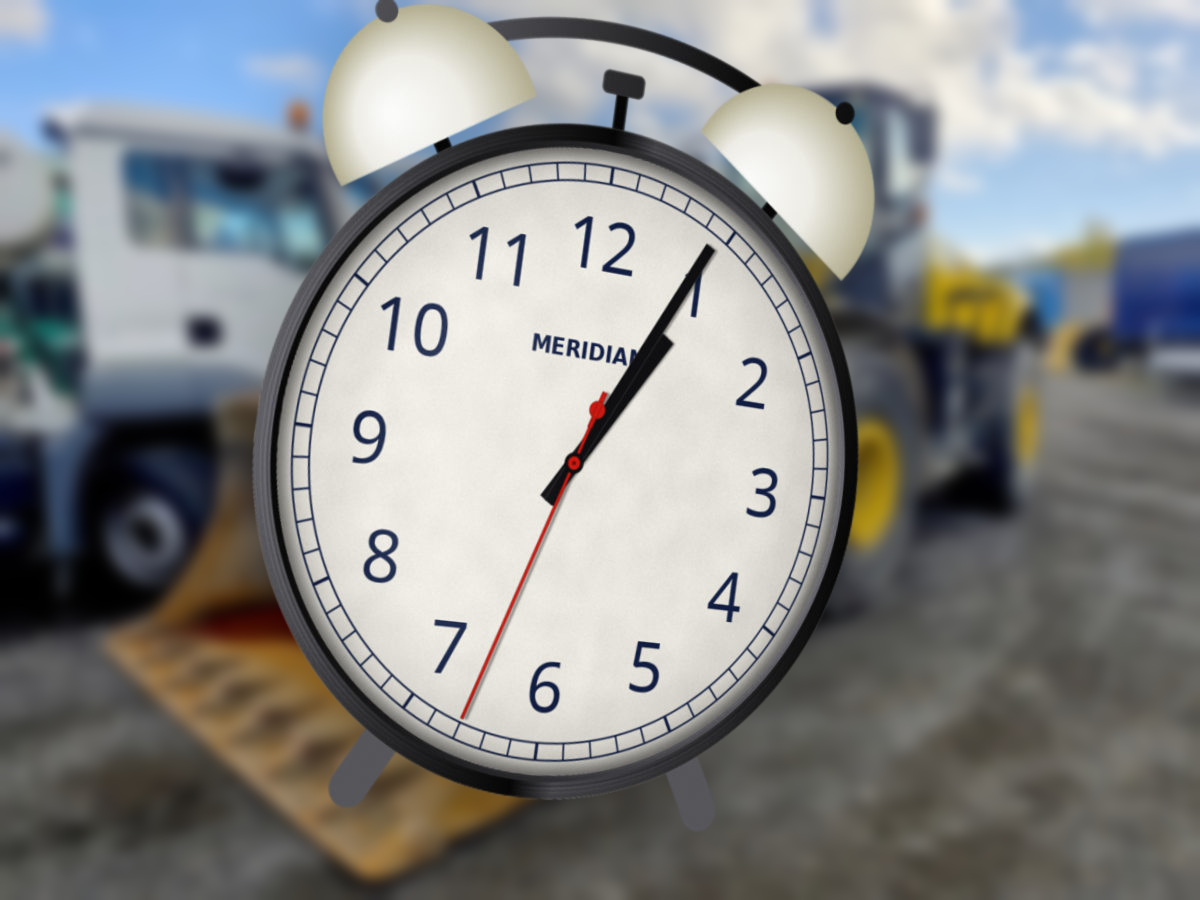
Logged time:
h=1 m=4 s=33
